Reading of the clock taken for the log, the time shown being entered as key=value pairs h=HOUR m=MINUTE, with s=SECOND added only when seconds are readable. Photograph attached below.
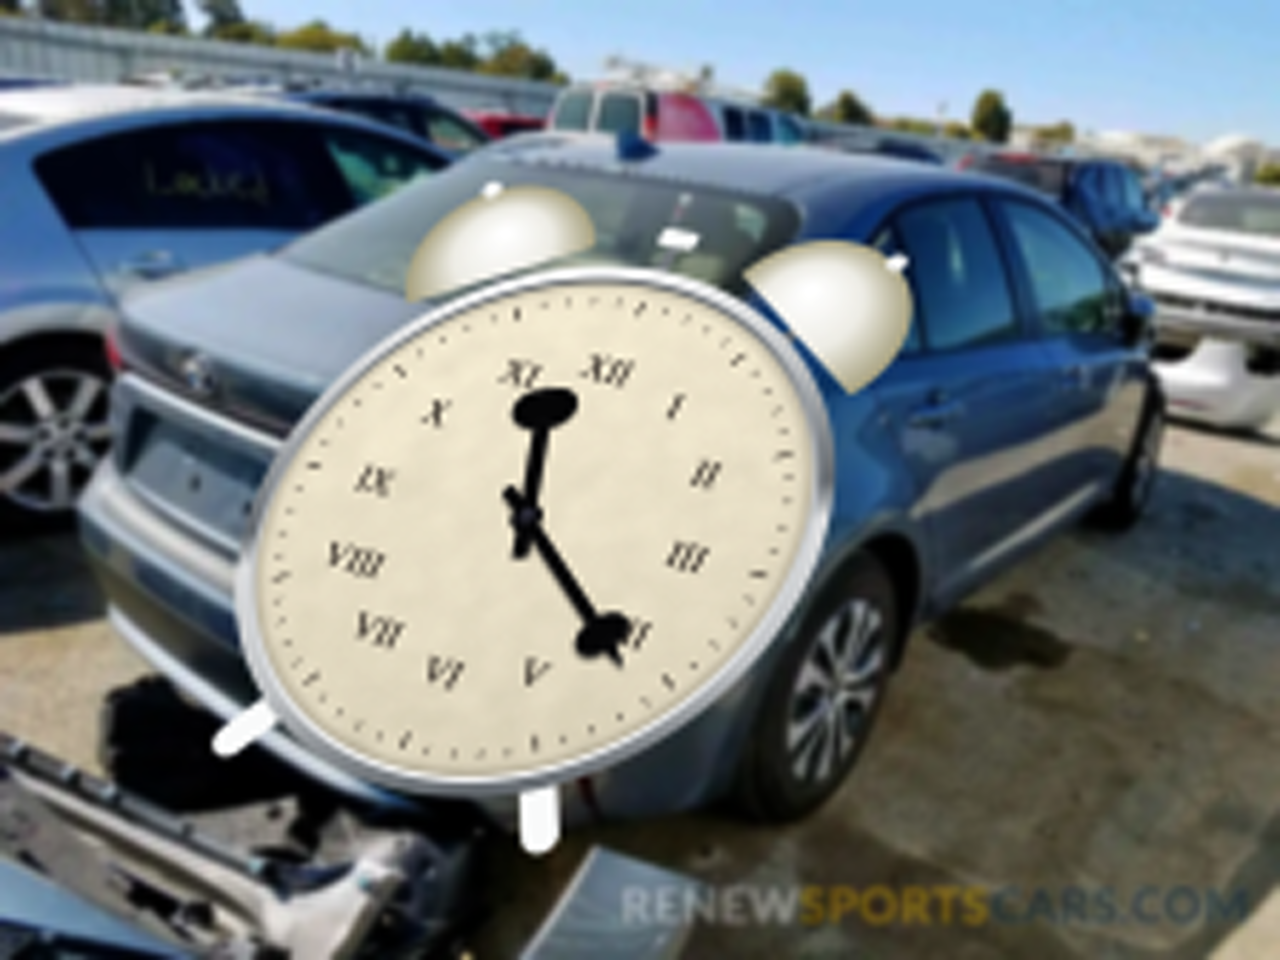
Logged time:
h=11 m=21
